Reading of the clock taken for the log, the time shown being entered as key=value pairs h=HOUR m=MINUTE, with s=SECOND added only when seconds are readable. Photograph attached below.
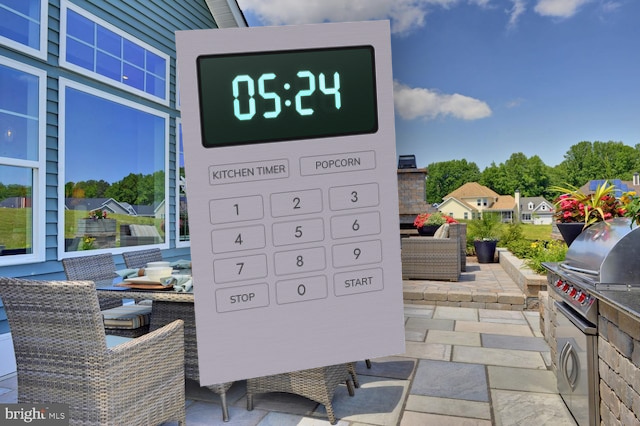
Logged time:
h=5 m=24
